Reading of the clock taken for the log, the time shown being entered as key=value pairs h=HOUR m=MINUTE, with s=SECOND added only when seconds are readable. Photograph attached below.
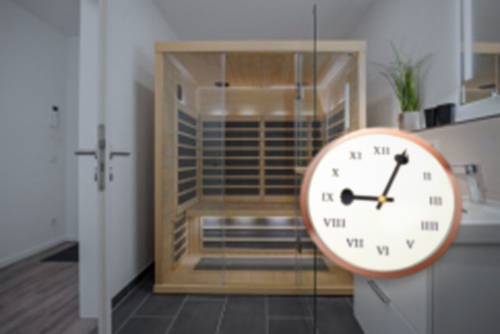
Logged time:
h=9 m=4
